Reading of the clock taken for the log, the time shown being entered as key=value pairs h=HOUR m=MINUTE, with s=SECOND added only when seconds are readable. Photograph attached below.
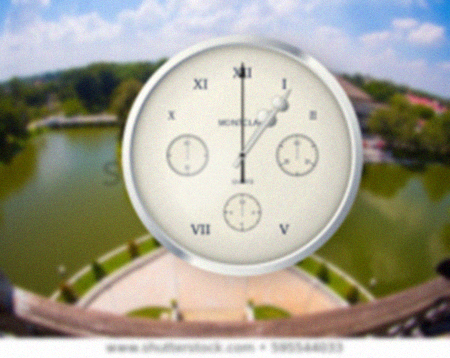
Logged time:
h=1 m=6
